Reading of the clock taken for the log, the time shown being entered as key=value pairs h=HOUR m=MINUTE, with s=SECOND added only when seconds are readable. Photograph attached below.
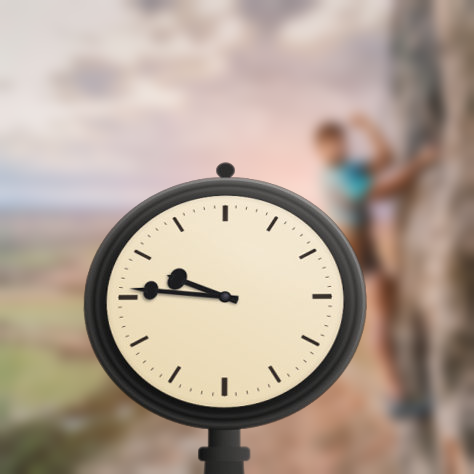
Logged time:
h=9 m=46
